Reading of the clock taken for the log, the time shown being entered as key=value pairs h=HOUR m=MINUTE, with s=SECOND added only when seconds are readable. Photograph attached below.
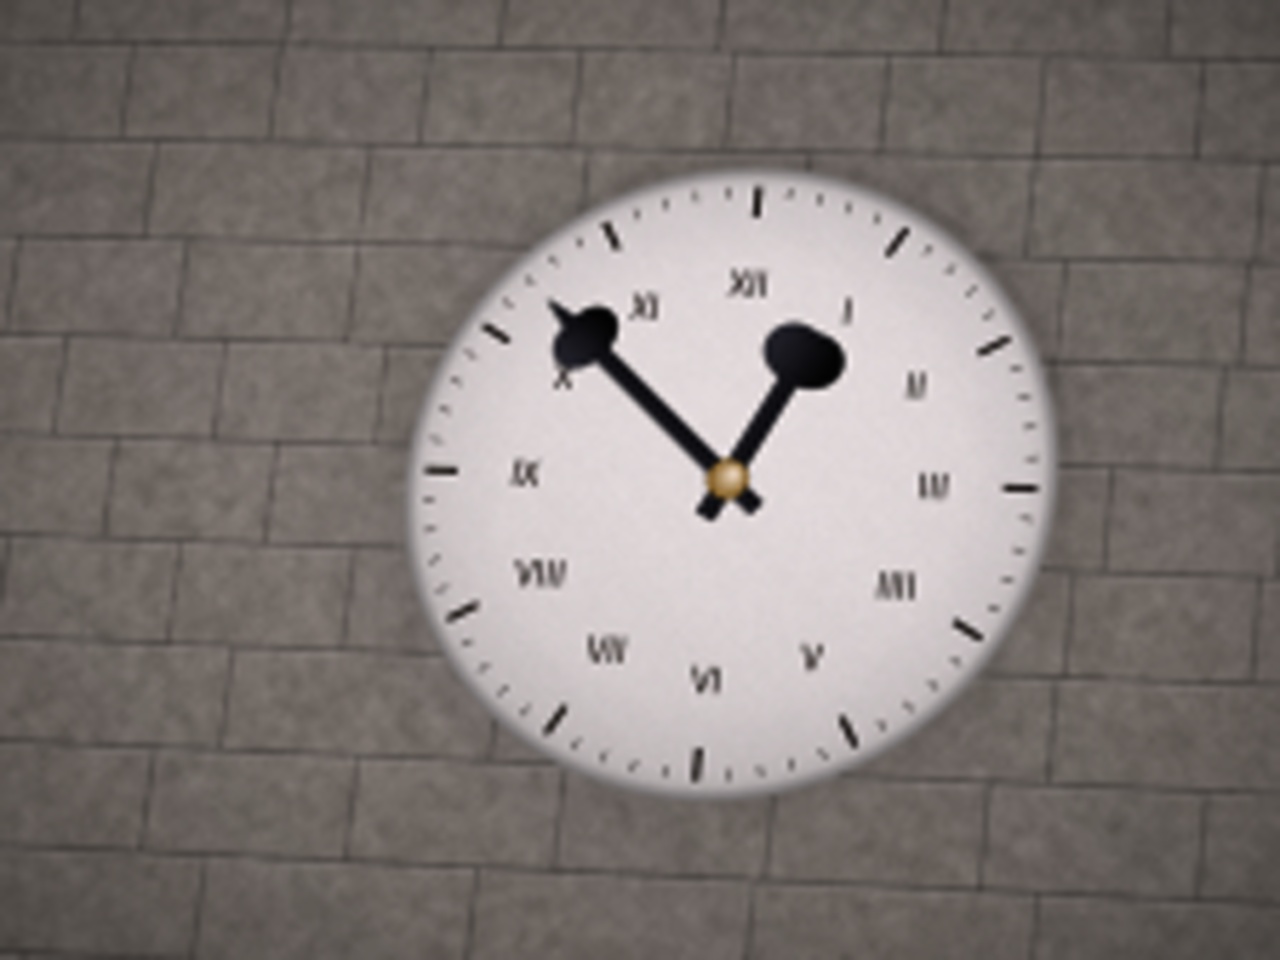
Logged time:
h=12 m=52
